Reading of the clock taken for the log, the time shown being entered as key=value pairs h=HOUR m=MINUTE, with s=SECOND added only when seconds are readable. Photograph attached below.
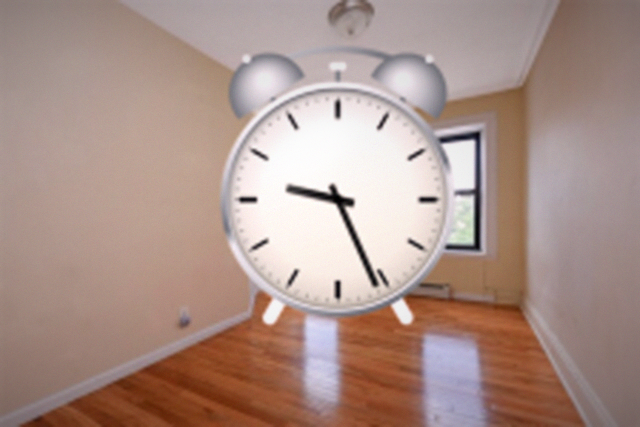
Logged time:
h=9 m=26
